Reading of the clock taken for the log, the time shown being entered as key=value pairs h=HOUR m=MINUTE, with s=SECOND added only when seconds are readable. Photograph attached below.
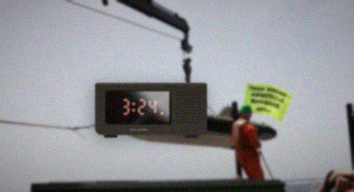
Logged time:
h=3 m=24
